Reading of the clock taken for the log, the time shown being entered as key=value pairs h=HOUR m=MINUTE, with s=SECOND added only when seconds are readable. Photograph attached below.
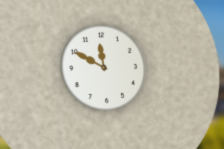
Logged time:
h=11 m=50
